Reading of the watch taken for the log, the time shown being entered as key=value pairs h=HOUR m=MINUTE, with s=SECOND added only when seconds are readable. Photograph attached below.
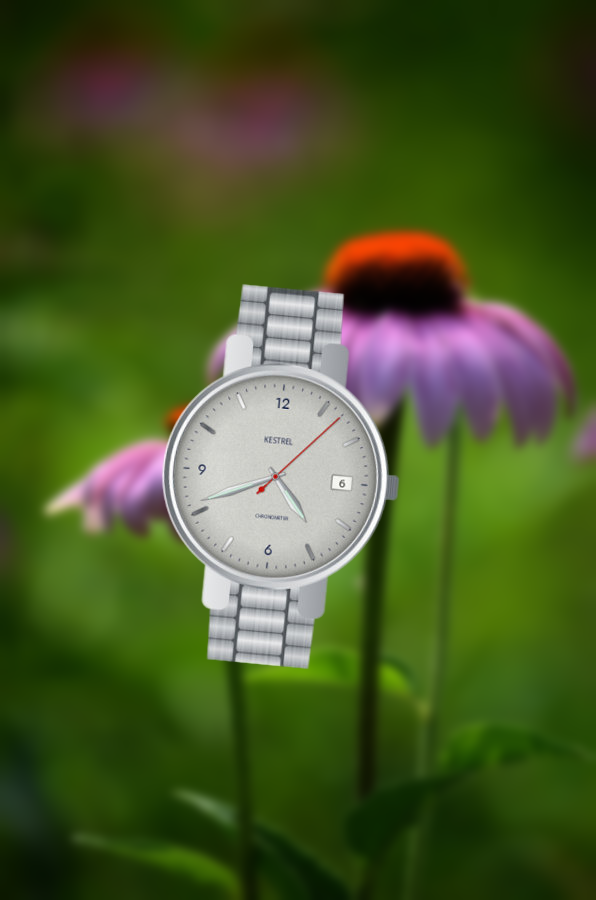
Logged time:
h=4 m=41 s=7
